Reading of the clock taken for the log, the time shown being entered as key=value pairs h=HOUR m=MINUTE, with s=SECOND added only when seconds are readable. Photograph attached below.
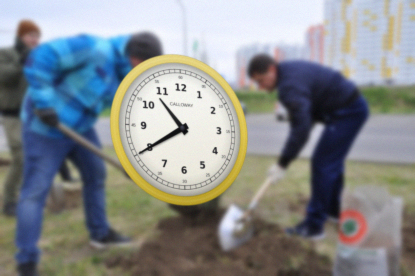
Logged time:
h=10 m=40
